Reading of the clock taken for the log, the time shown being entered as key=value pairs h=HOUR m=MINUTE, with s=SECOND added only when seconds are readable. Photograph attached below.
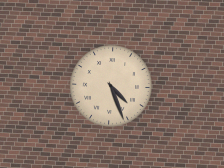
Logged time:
h=4 m=26
